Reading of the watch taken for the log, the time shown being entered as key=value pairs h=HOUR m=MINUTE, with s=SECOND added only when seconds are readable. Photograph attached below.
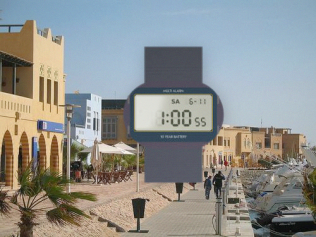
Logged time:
h=1 m=0 s=55
